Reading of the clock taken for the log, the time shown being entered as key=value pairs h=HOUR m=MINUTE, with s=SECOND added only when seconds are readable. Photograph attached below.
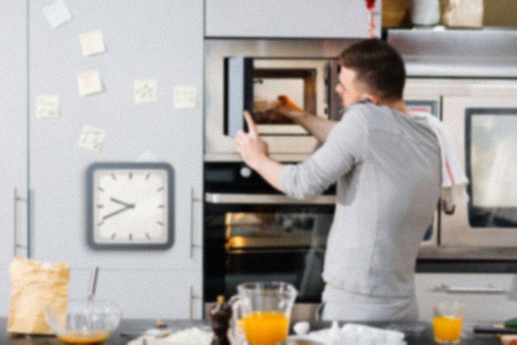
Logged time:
h=9 m=41
